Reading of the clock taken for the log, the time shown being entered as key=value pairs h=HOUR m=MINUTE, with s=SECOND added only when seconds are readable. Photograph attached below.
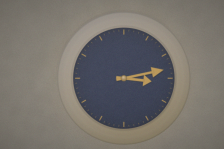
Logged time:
h=3 m=13
